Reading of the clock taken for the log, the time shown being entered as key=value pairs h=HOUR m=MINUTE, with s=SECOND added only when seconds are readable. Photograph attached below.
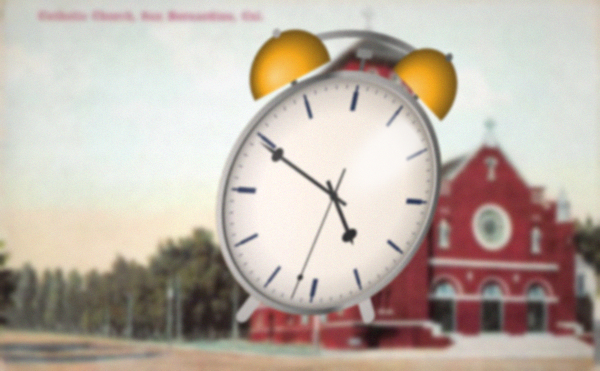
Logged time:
h=4 m=49 s=32
